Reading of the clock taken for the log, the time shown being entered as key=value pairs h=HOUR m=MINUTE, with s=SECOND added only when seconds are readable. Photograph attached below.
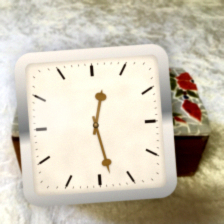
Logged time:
h=12 m=28
